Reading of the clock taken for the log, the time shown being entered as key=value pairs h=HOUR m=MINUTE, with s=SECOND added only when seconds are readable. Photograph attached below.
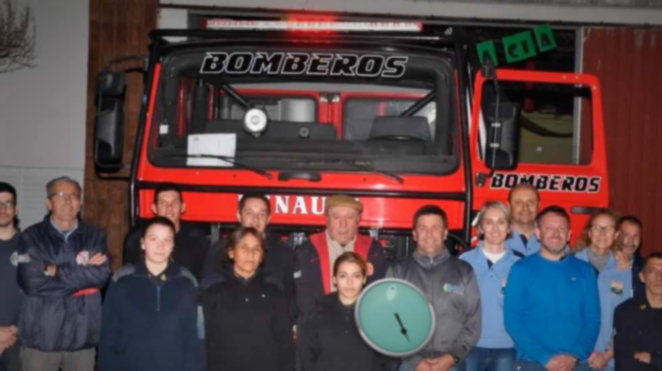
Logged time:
h=5 m=27
